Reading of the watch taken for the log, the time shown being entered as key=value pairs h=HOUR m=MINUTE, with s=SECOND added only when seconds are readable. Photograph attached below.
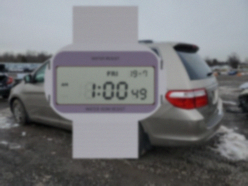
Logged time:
h=1 m=0 s=49
